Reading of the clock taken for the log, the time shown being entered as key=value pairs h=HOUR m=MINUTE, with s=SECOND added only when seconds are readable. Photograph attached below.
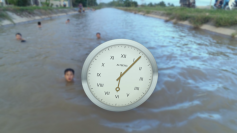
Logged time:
h=6 m=6
